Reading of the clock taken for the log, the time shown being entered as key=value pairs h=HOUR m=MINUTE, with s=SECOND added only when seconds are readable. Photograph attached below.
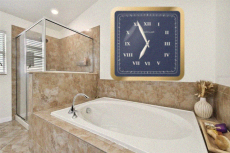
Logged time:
h=6 m=56
